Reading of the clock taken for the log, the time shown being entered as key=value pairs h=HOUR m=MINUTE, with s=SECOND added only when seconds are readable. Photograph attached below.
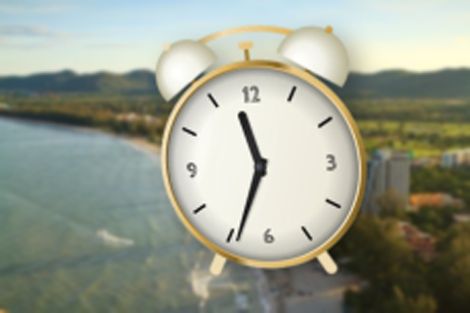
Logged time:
h=11 m=34
